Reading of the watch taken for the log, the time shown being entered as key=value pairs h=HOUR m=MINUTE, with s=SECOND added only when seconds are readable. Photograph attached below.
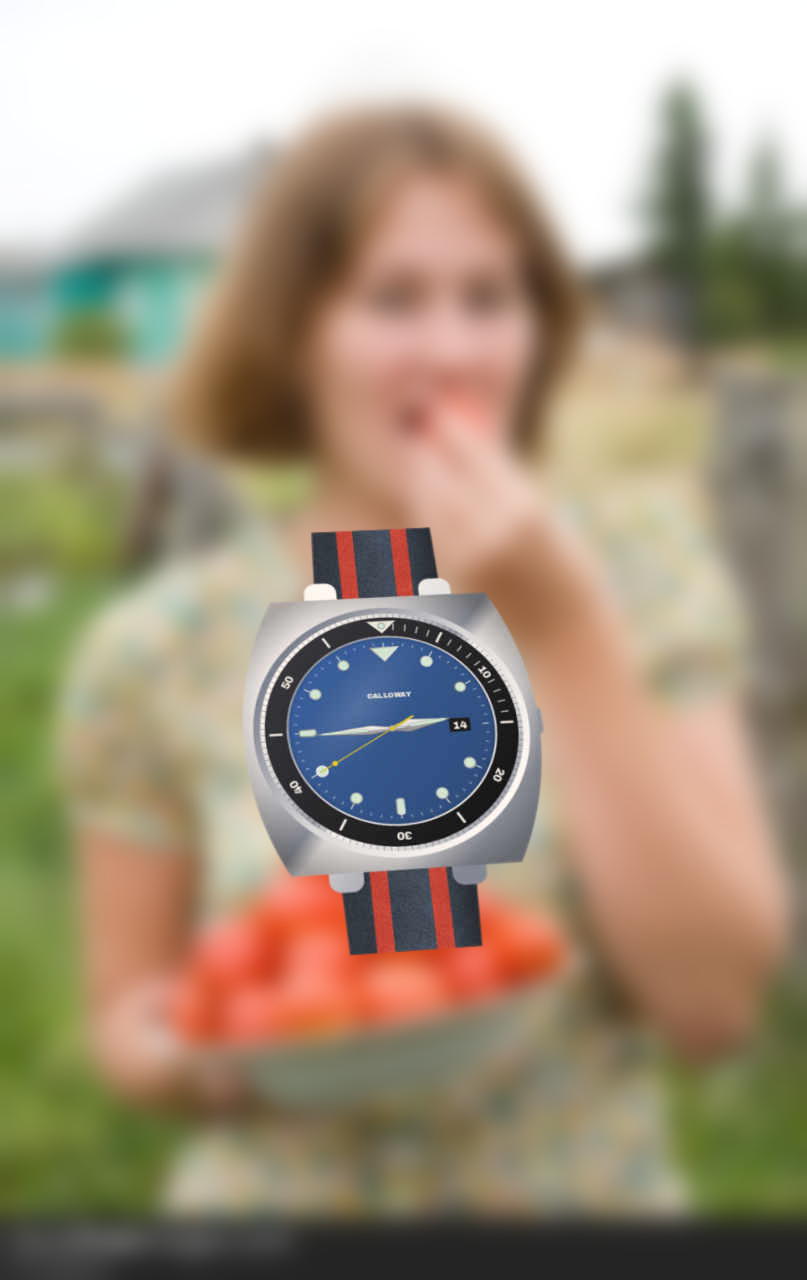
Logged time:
h=2 m=44 s=40
